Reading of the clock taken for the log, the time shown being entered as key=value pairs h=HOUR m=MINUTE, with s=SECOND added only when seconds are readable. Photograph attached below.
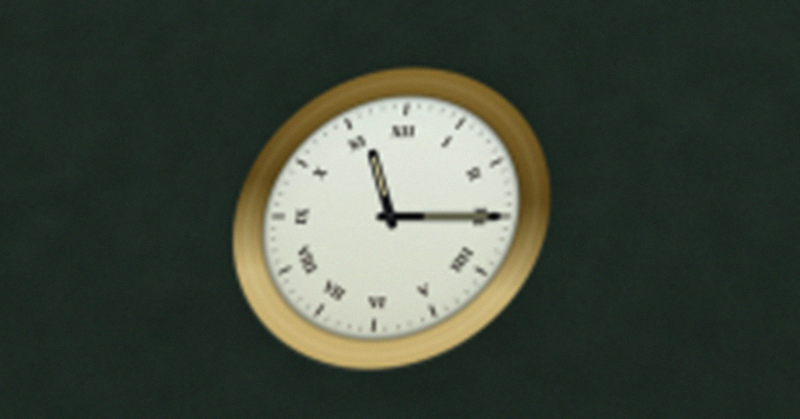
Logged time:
h=11 m=15
